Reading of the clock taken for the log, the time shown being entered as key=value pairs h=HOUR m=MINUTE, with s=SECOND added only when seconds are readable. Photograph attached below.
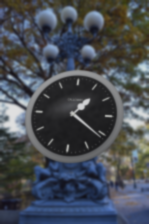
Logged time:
h=1 m=21
